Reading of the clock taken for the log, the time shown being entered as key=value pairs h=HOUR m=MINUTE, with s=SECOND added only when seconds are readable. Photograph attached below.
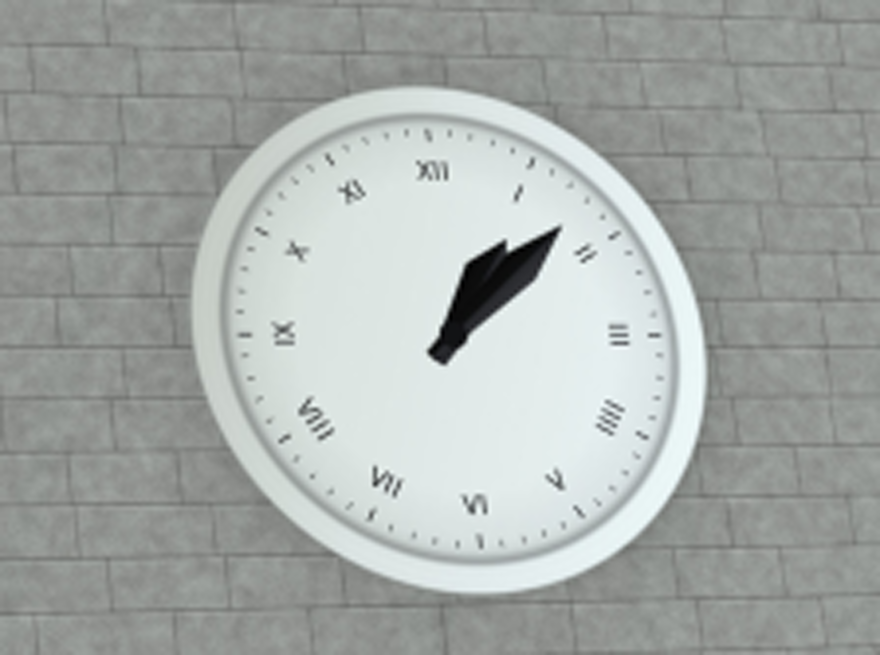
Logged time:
h=1 m=8
